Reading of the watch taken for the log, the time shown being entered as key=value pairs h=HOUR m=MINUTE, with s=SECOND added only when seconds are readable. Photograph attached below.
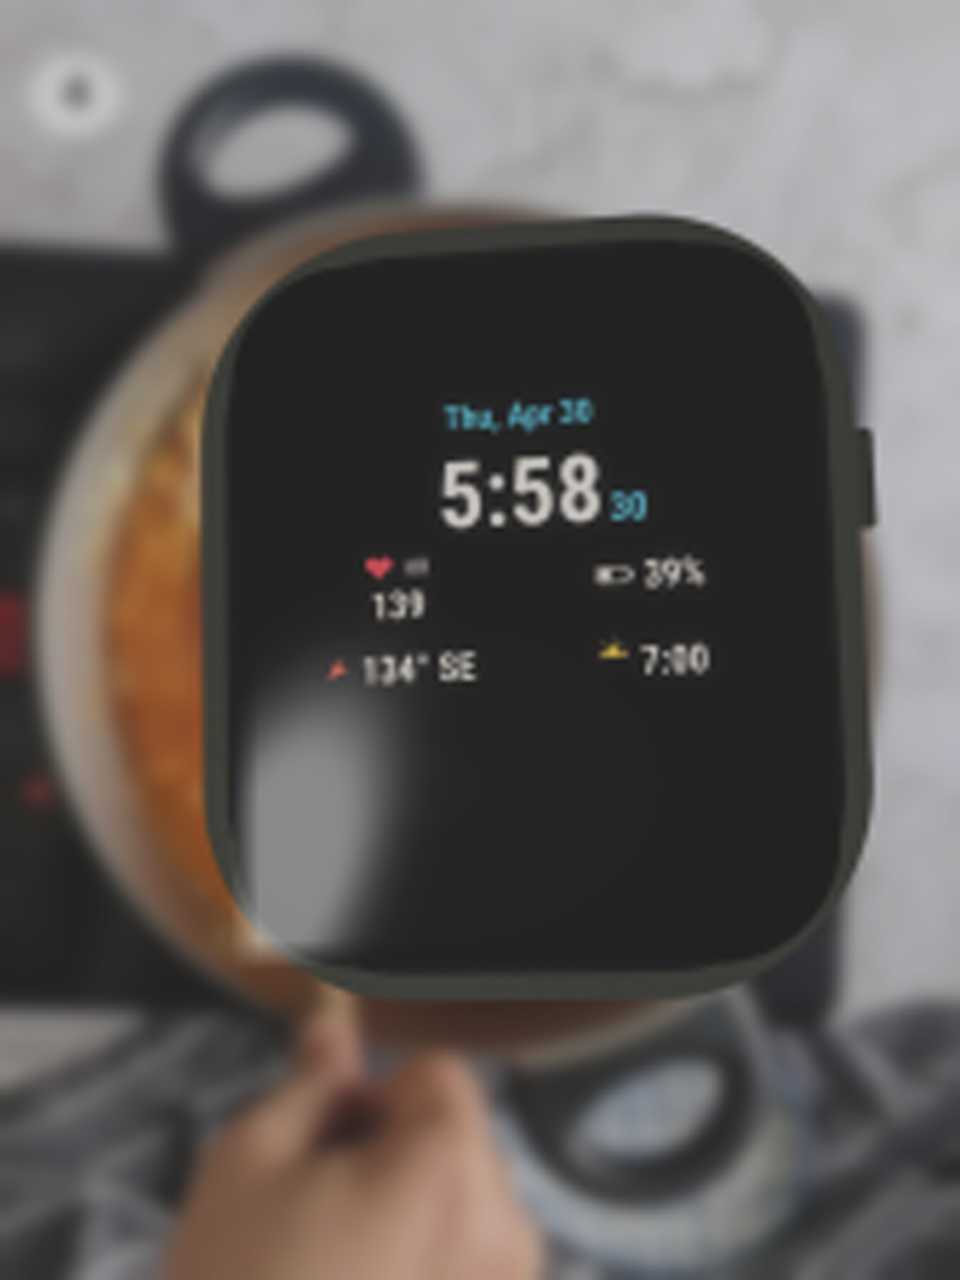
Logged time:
h=5 m=58
